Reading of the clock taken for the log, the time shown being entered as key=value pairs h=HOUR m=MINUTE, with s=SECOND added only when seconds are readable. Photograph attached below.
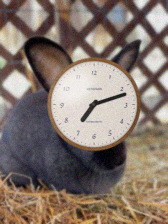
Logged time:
h=7 m=12
